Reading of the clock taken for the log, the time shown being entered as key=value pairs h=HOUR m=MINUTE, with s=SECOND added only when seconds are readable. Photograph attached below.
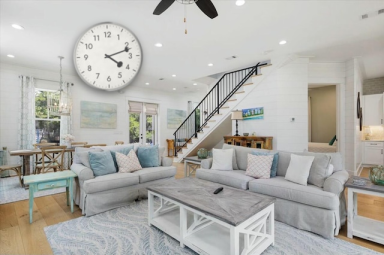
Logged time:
h=4 m=12
